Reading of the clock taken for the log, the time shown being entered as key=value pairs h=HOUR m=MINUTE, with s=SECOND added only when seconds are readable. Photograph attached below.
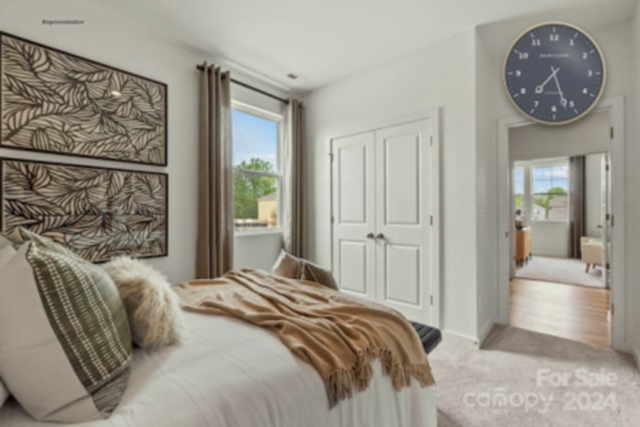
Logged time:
h=7 m=27
